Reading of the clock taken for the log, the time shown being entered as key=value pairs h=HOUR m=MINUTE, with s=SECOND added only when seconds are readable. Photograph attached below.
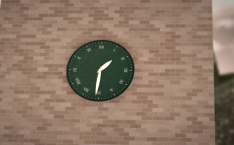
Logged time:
h=1 m=31
